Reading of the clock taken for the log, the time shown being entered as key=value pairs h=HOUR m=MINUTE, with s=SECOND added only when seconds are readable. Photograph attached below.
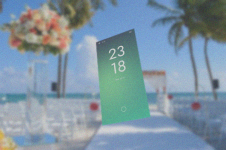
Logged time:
h=23 m=18
